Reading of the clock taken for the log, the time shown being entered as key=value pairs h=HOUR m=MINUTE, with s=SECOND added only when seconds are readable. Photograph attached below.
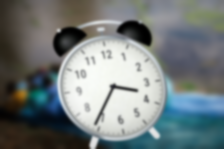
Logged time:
h=3 m=36
